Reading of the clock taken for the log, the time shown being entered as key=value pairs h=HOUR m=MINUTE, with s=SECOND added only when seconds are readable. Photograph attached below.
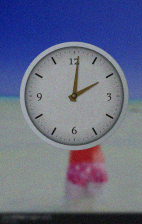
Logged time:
h=2 m=1
